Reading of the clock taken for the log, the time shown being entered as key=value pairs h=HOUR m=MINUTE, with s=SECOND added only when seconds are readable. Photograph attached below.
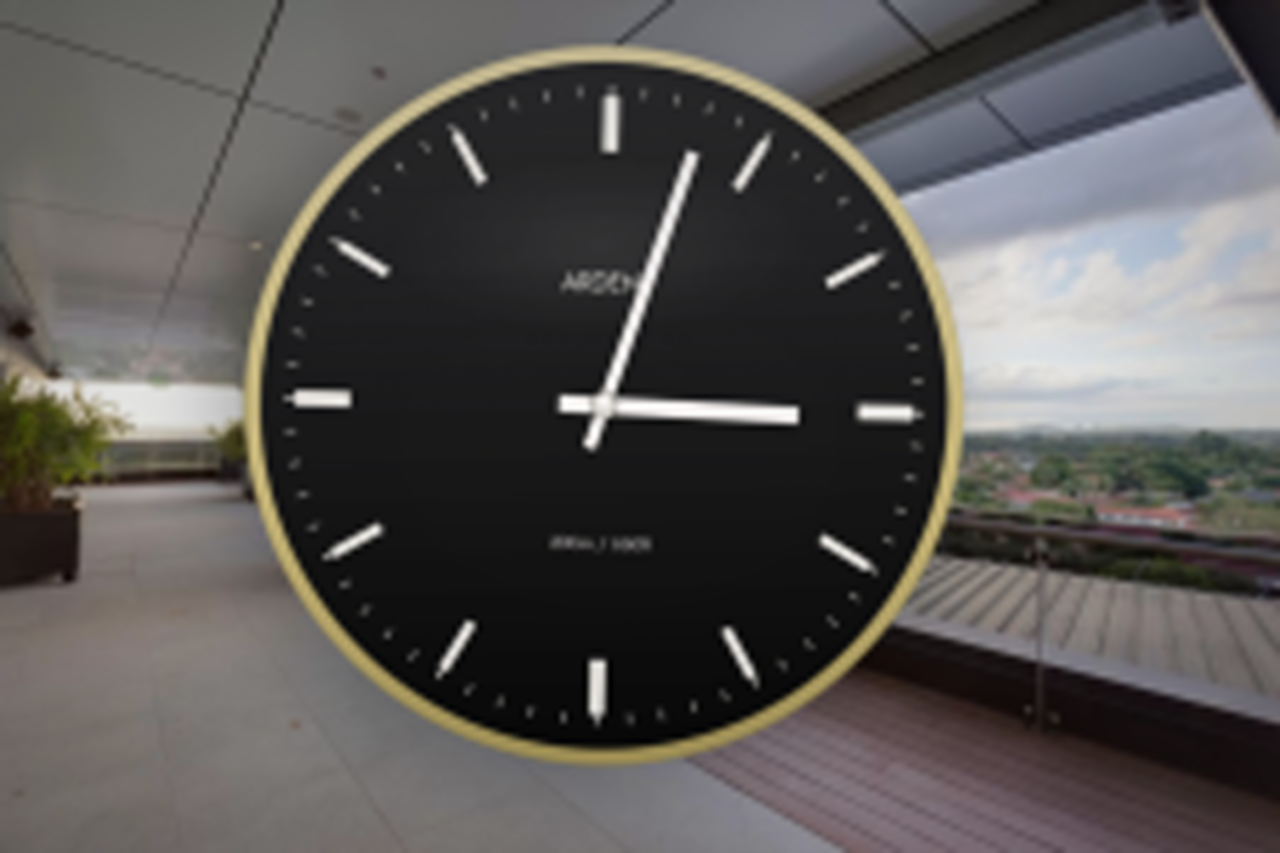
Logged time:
h=3 m=3
